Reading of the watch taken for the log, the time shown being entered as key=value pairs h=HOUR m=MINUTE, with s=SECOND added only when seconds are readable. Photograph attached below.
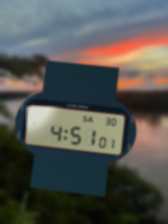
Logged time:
h=4 m=51 s=1
